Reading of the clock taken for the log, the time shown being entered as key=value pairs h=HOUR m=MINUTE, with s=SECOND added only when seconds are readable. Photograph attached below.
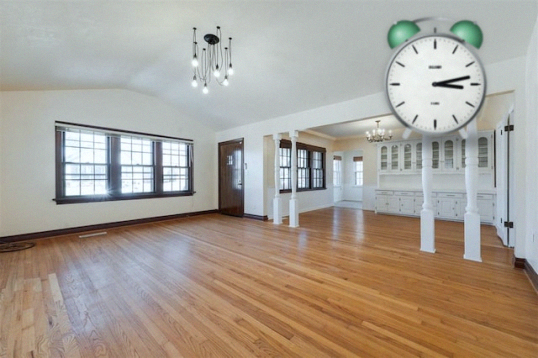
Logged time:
h=3 m=13
